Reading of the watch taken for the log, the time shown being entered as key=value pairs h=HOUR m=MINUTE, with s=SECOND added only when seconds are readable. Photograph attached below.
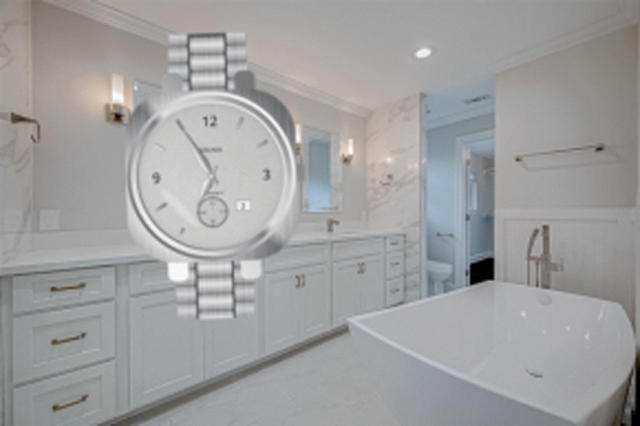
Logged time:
h=6 m=55
